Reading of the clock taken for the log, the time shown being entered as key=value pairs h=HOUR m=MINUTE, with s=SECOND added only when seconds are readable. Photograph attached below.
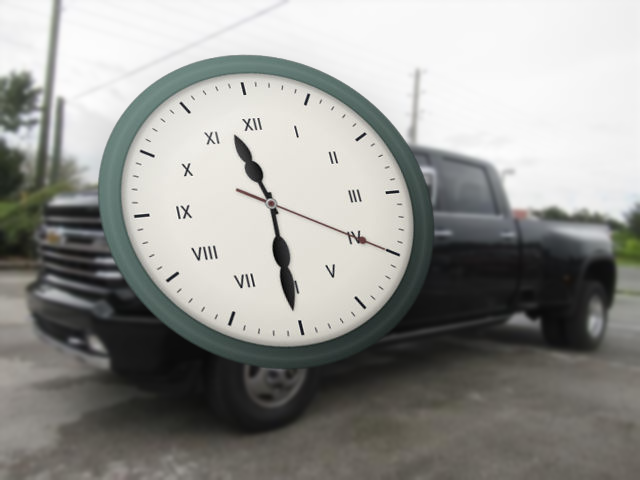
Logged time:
h=11 m=30 s=20
